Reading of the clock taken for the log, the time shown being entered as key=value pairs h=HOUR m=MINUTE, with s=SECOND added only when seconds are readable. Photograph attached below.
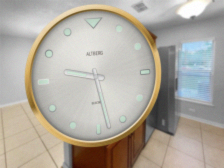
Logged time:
h=9 m=28
